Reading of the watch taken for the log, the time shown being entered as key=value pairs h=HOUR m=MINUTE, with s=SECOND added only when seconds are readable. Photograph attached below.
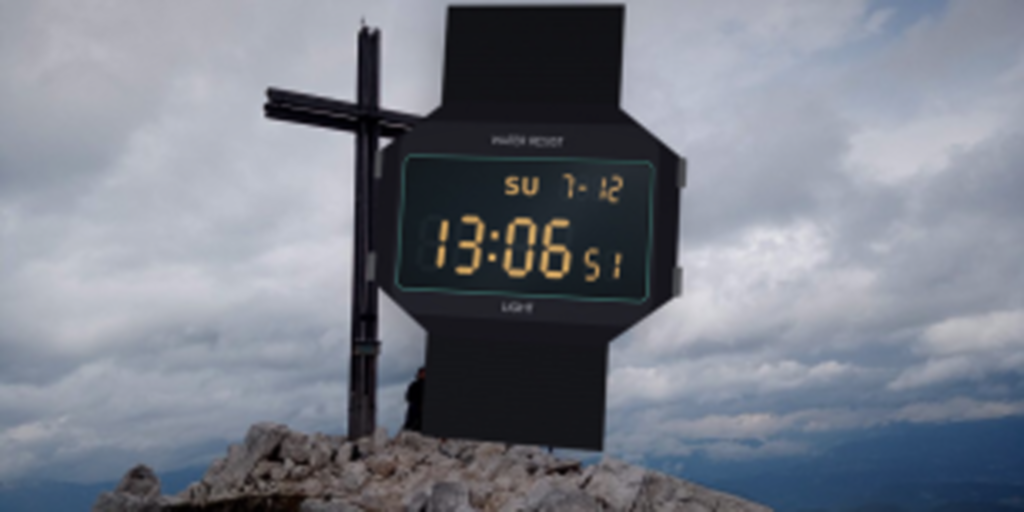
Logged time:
h=13 m=6 s=51
